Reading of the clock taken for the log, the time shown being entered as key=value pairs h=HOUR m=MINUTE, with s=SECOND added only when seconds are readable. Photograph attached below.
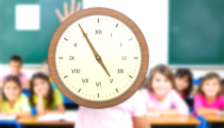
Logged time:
h=4 m=55
